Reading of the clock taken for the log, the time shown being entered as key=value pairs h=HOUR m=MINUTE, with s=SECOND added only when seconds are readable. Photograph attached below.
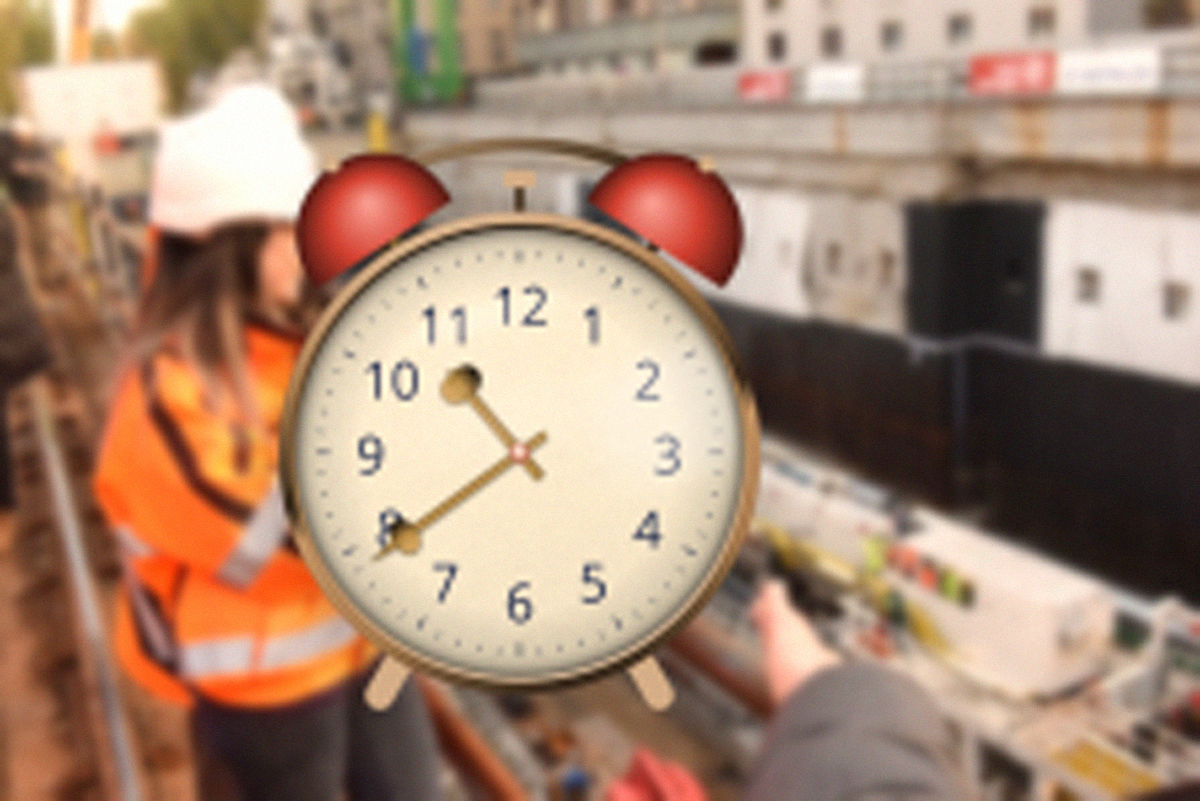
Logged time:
h=10 m=39
